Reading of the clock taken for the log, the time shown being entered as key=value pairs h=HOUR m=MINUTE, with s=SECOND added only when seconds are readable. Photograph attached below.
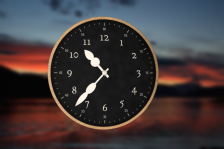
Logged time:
h=10 m=37
